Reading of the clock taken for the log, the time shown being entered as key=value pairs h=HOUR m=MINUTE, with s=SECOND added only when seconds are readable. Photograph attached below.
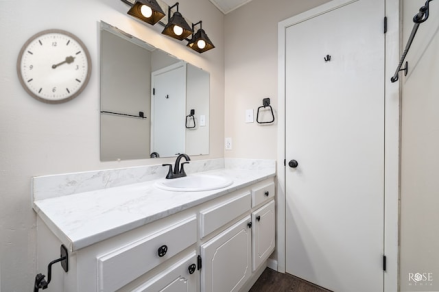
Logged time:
h=2 m=11
